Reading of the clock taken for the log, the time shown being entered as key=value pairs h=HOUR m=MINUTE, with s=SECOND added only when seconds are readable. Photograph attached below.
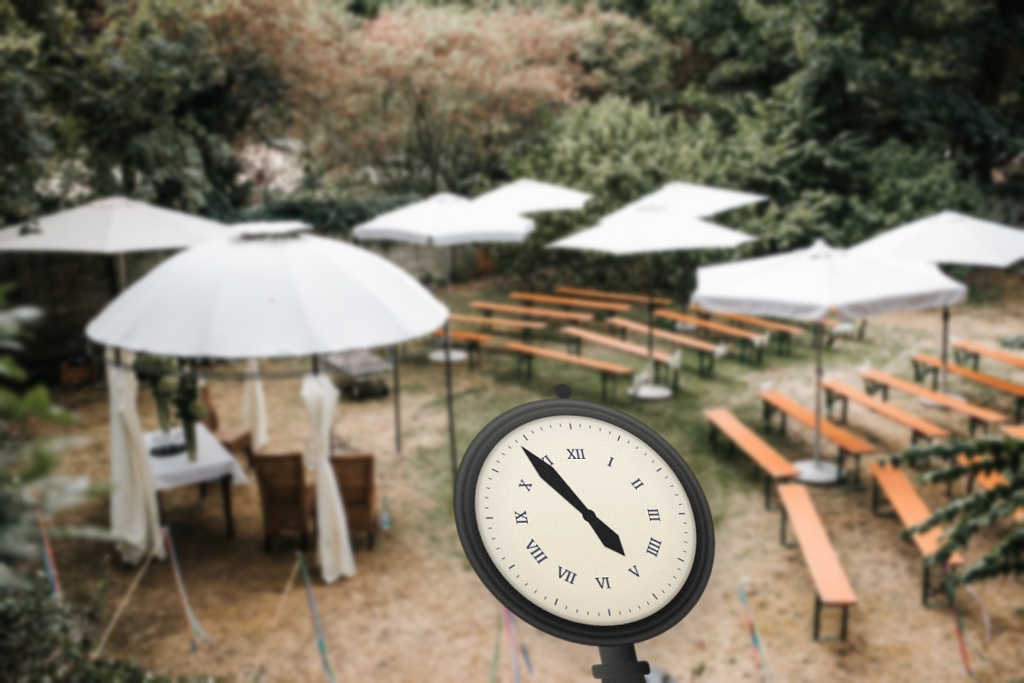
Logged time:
h=4 m=54
